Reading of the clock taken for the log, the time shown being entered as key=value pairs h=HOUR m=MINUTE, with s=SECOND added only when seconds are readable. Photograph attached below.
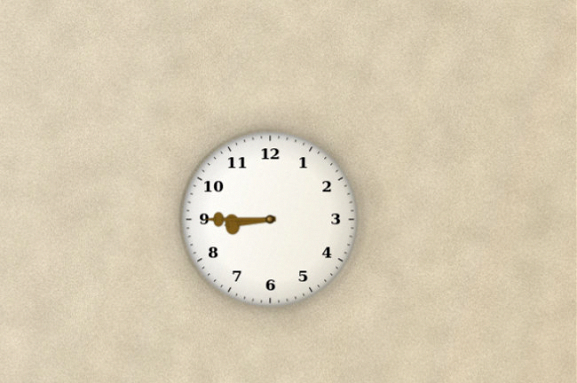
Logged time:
h=8 m=45
